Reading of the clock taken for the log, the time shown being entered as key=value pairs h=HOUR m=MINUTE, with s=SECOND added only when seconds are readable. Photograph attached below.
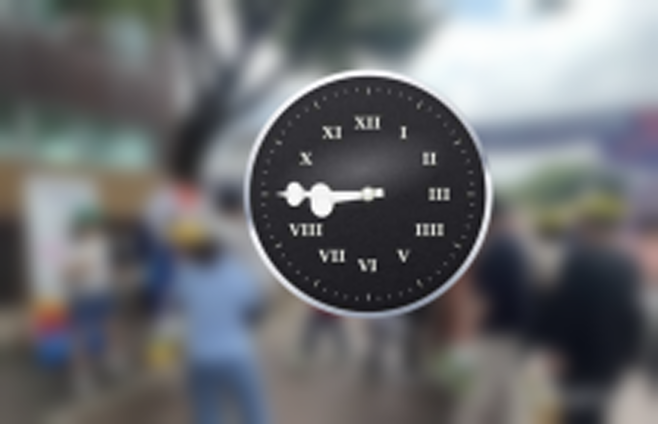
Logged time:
h=8 m=45
